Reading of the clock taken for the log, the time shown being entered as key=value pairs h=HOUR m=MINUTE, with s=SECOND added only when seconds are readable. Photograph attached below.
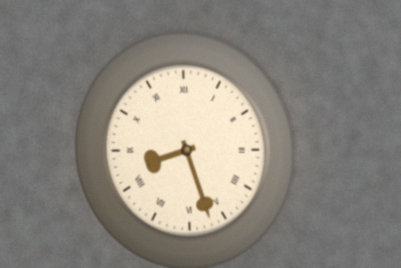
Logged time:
h=8 m=27
